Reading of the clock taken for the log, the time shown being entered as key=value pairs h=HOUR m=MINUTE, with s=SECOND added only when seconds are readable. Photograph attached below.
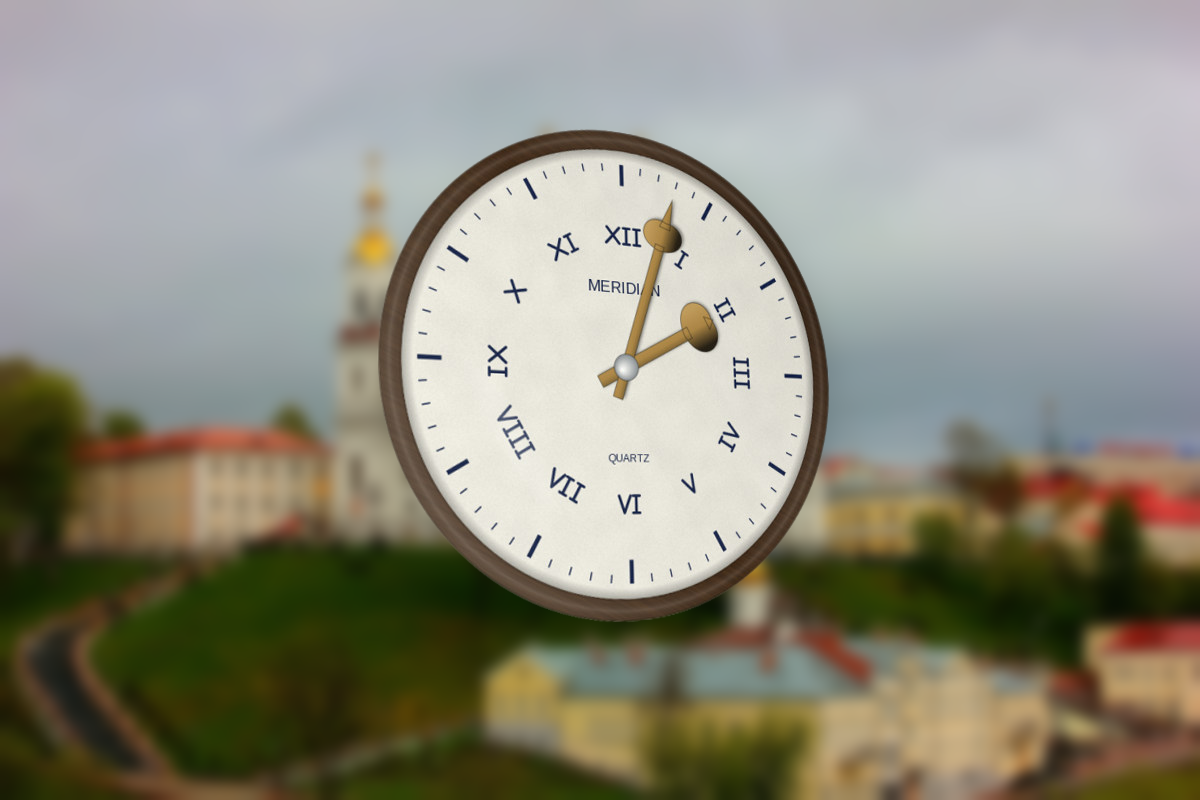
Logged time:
h=2 m=3
